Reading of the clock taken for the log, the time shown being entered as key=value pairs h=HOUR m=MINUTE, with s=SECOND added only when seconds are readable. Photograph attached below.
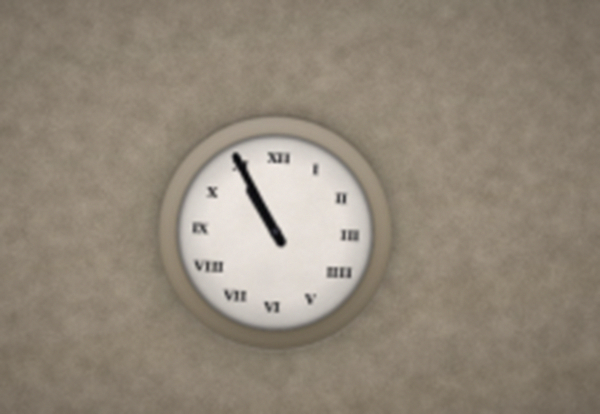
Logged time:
h=10 m=55
